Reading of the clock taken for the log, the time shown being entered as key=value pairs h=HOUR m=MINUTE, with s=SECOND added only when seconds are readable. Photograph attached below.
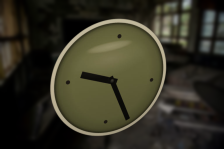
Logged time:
h=9 m=25
